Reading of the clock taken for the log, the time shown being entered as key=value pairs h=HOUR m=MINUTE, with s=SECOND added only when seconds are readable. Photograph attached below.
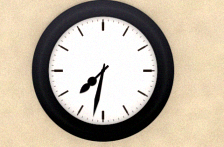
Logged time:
h=7 m=32
